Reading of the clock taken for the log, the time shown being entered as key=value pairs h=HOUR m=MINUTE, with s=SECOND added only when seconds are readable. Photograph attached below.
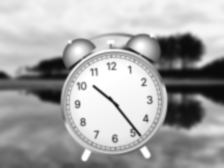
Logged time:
h=10 m=24
